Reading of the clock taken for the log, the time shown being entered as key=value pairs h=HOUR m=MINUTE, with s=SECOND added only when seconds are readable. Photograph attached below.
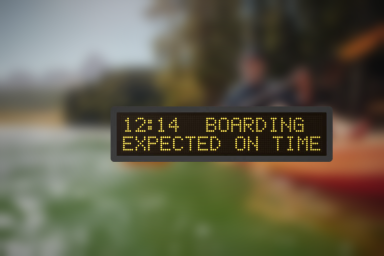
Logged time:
h=12 m=14
